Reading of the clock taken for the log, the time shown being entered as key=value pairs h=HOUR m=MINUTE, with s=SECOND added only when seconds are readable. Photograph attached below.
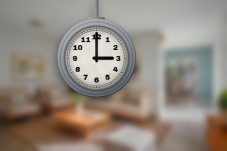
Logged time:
h=3 m=0
